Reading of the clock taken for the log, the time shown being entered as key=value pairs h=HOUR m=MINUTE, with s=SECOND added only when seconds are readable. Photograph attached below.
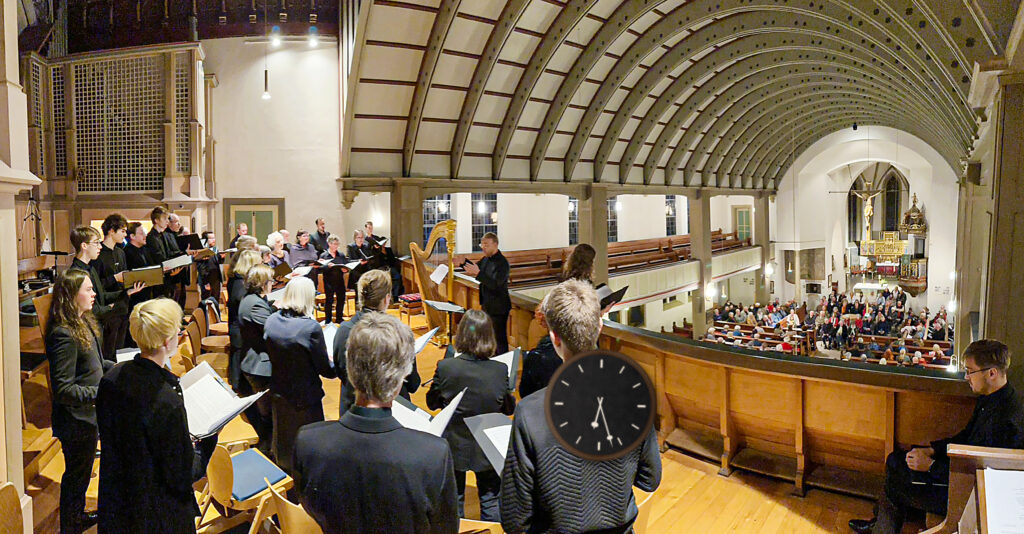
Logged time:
h=6 m=27
